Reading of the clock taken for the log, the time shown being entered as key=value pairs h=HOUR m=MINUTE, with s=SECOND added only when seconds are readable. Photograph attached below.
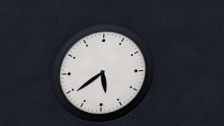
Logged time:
h=5 m=39
